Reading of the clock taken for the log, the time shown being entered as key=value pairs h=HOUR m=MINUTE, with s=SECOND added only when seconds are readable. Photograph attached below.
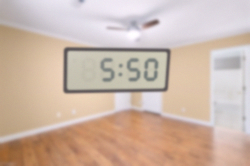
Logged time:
h=5 m=50
